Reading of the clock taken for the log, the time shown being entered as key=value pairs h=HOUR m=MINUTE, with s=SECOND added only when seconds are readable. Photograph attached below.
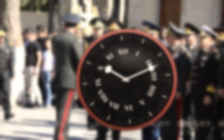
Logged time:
h=10 m=12
